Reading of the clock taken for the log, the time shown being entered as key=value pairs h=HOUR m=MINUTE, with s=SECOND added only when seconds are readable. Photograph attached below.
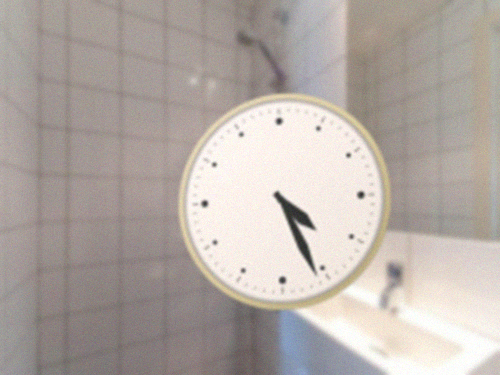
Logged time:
h=4 m=26
